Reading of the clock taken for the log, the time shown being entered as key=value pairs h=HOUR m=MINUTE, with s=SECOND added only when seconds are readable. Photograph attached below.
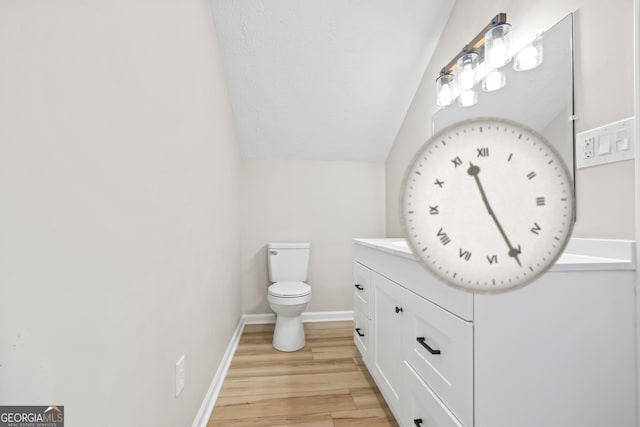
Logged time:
h=11 m=26
